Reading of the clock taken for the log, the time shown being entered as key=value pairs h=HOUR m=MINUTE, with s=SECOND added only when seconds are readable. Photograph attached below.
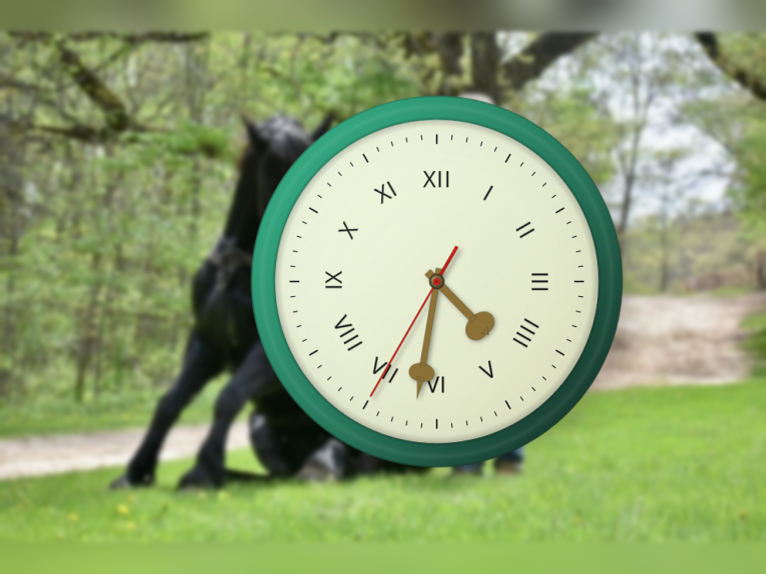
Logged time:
h=4 m=31 s=35
